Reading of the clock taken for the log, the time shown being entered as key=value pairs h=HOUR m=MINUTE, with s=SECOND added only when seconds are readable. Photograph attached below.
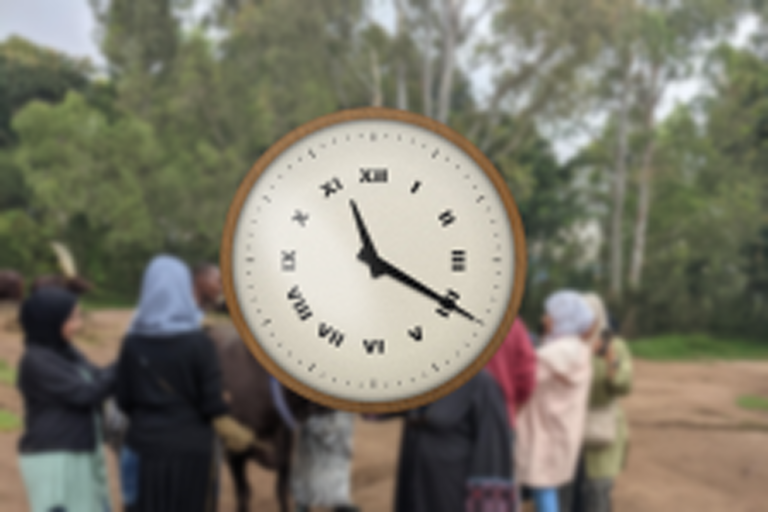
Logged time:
h=11 m=20
